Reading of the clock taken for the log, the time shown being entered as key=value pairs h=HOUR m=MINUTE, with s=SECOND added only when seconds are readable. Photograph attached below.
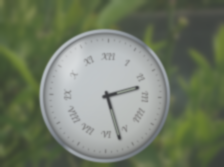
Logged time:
h=2 m=27
